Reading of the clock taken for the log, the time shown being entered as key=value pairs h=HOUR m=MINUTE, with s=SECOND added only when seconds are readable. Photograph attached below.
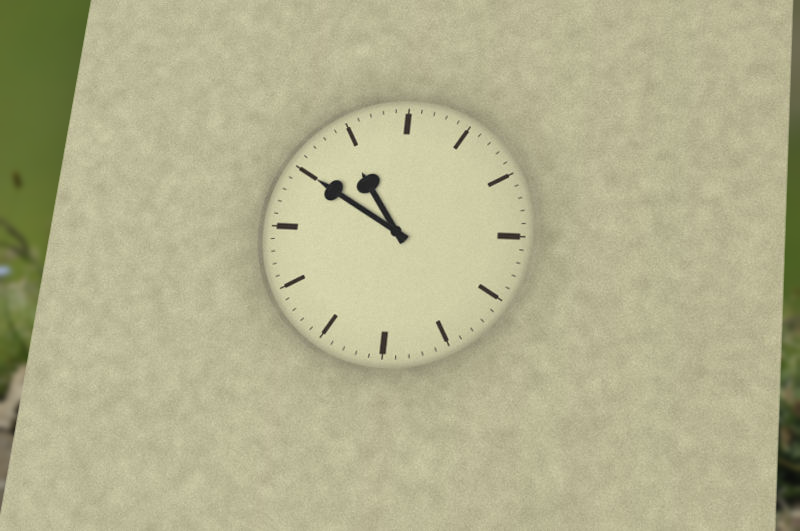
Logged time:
h=10 m=50
